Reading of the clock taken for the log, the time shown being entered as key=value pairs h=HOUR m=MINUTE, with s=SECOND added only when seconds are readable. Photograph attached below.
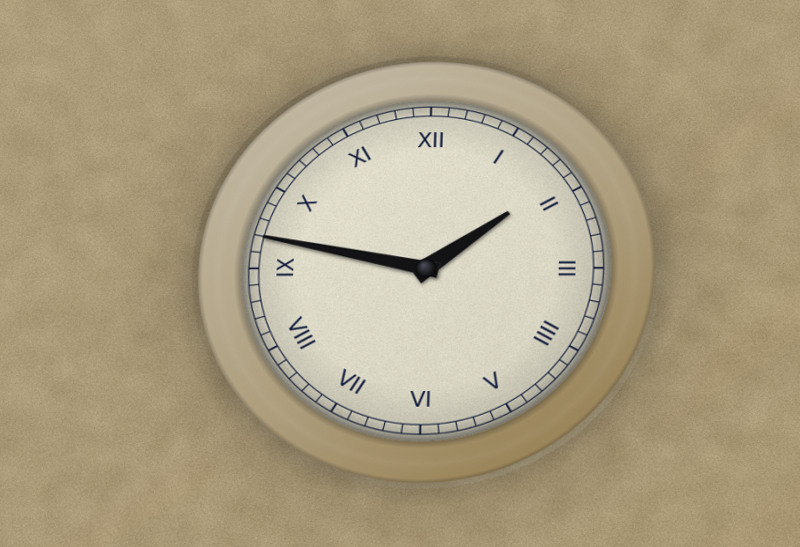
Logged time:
h=1 m=47
